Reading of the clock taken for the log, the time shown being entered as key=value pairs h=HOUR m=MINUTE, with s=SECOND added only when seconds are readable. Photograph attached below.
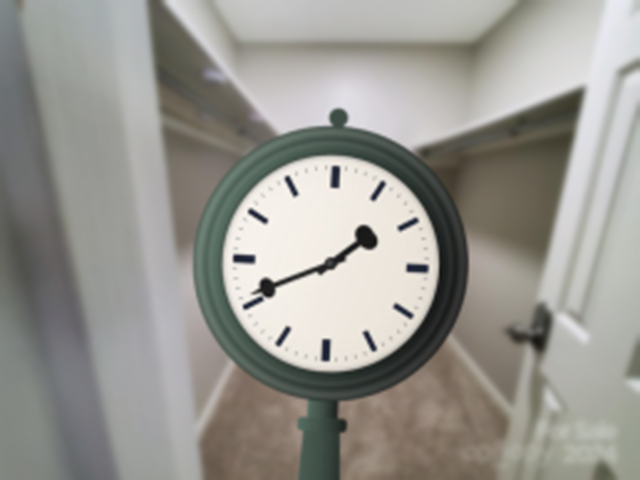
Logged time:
h=1 m=41
